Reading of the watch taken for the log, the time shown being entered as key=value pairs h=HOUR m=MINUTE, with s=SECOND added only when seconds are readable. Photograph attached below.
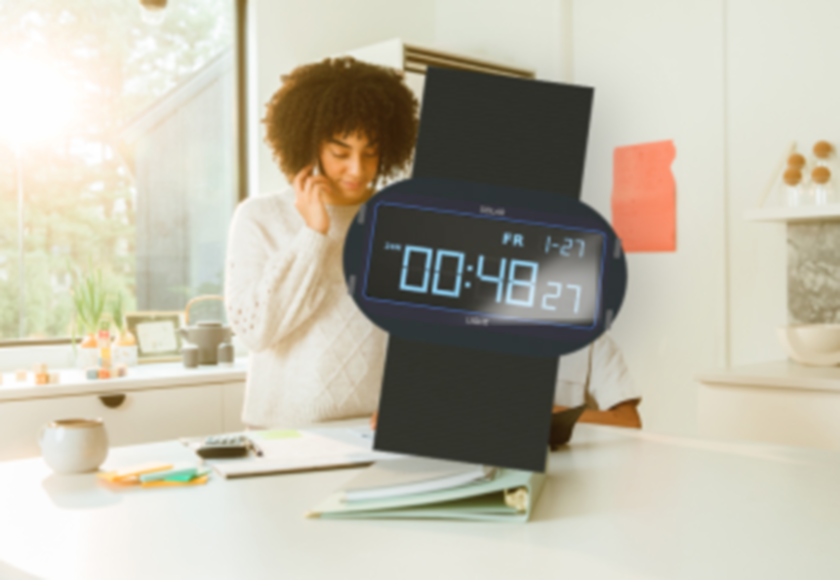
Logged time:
h=0 m=48 s=27
